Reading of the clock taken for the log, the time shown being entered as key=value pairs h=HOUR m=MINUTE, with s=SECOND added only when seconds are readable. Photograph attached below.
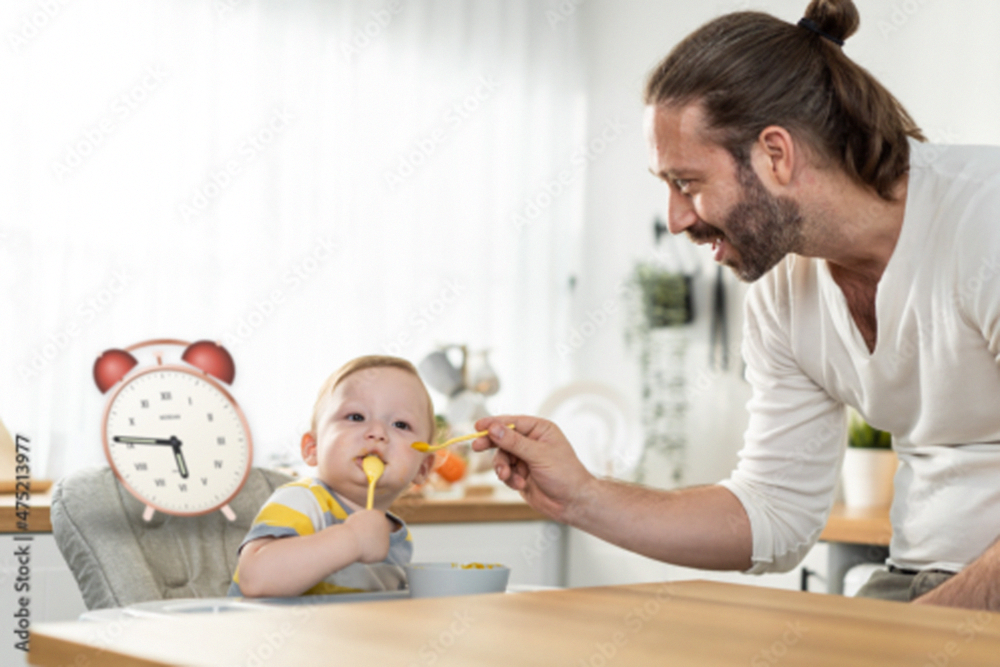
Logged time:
h=5 m=46
